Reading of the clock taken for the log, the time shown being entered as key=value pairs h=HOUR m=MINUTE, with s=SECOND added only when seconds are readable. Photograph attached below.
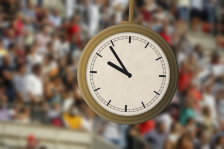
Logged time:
h=9 m=54
